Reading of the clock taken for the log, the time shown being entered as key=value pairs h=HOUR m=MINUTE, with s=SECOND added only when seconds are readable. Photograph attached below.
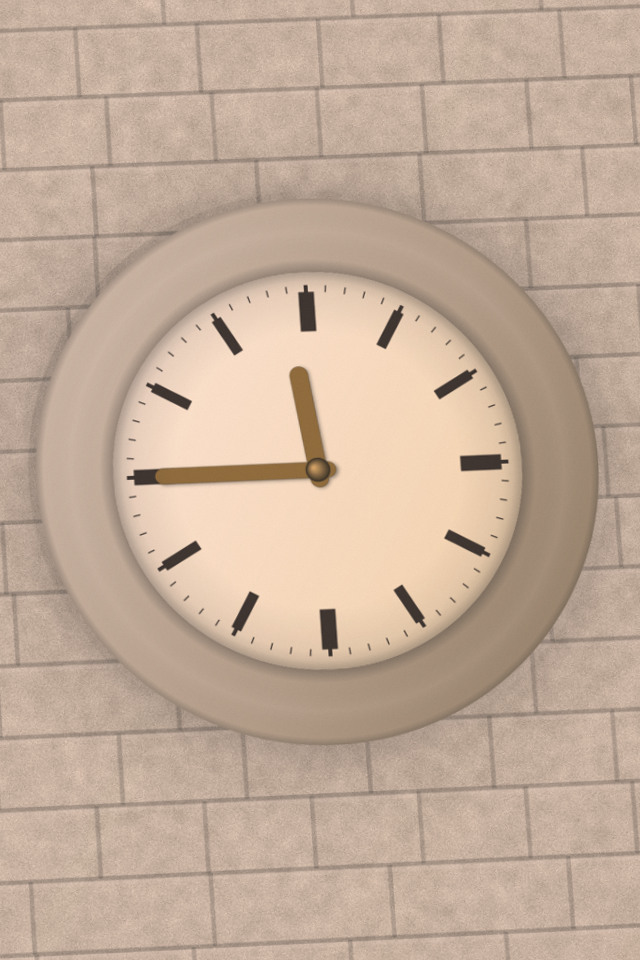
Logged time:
h=11 m=45
